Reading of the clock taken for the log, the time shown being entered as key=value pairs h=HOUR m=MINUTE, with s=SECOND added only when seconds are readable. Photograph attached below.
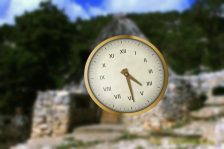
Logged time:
h=4 m=29
